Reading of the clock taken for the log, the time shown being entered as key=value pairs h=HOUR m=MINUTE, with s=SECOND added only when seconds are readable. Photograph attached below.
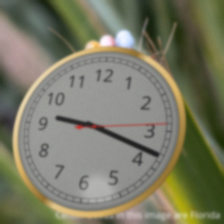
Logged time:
h=9 m=18 s=14
